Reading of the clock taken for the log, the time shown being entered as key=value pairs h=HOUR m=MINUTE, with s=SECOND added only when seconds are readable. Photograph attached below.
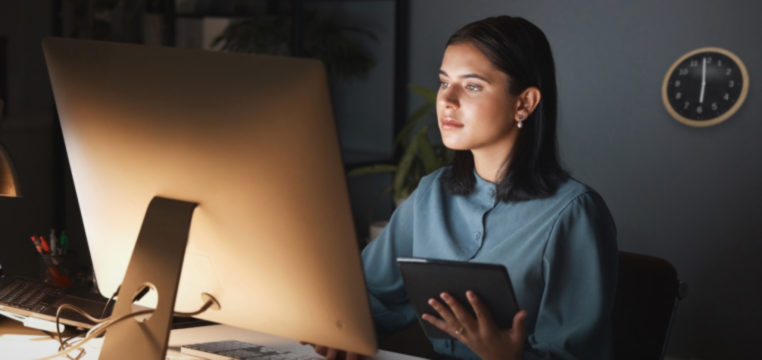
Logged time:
h=5 m=59
